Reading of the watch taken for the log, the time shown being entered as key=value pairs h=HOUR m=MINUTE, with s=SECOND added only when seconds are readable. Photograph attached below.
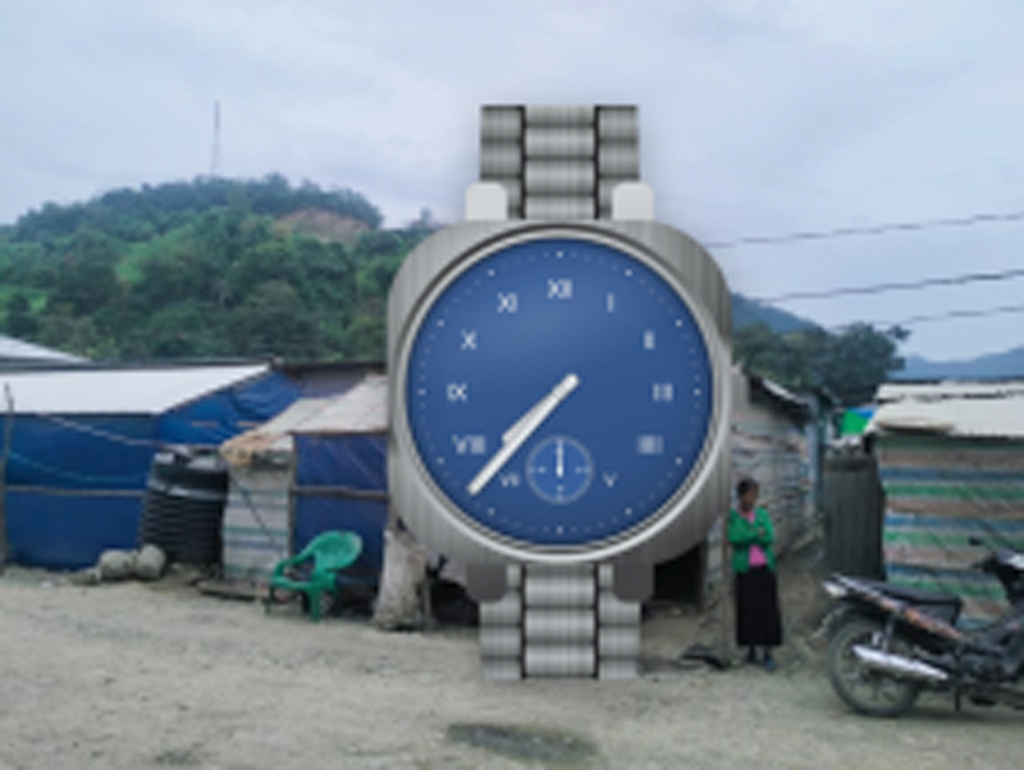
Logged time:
h=7 m=37
